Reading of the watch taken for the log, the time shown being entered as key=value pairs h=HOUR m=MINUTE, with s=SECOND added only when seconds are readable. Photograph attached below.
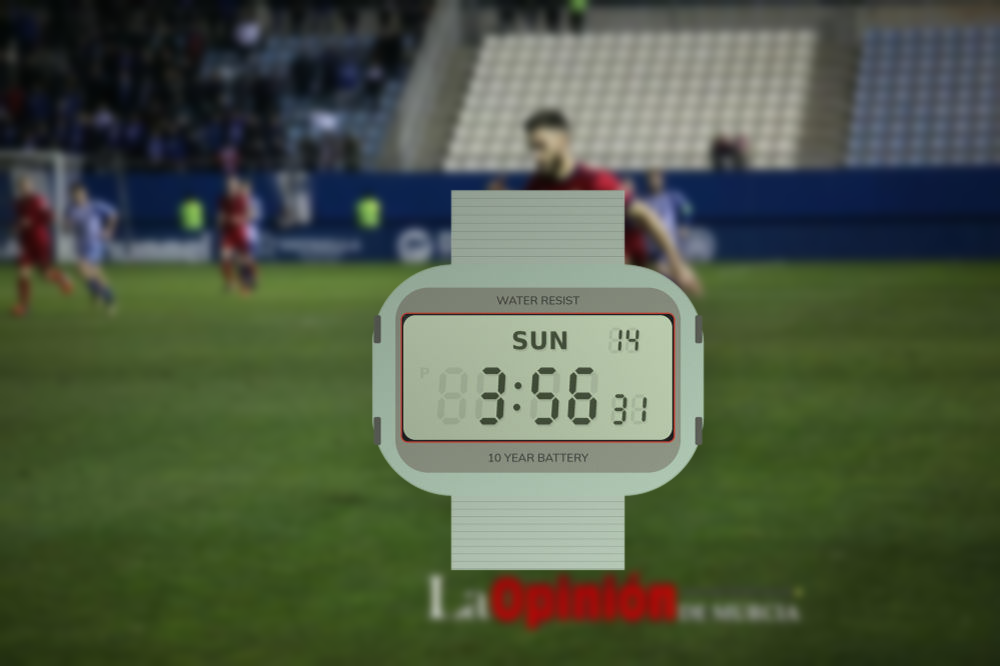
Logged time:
h=3 m=56 s=31
